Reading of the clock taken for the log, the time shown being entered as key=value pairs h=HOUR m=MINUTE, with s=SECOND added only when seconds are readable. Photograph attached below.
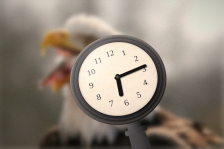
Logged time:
h=6 m=14
